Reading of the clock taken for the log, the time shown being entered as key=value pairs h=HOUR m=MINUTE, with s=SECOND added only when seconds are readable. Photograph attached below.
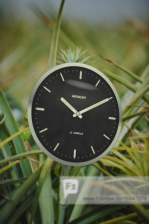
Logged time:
h=10 m=10
